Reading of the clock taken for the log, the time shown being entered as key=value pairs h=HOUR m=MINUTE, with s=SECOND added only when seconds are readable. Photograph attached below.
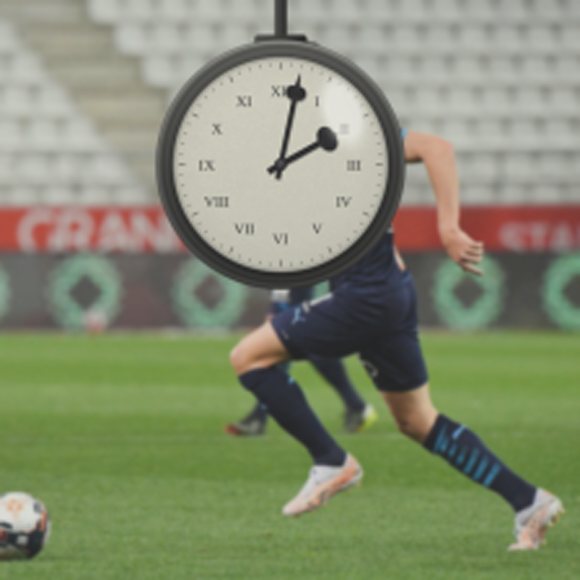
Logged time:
h=2 m=2
